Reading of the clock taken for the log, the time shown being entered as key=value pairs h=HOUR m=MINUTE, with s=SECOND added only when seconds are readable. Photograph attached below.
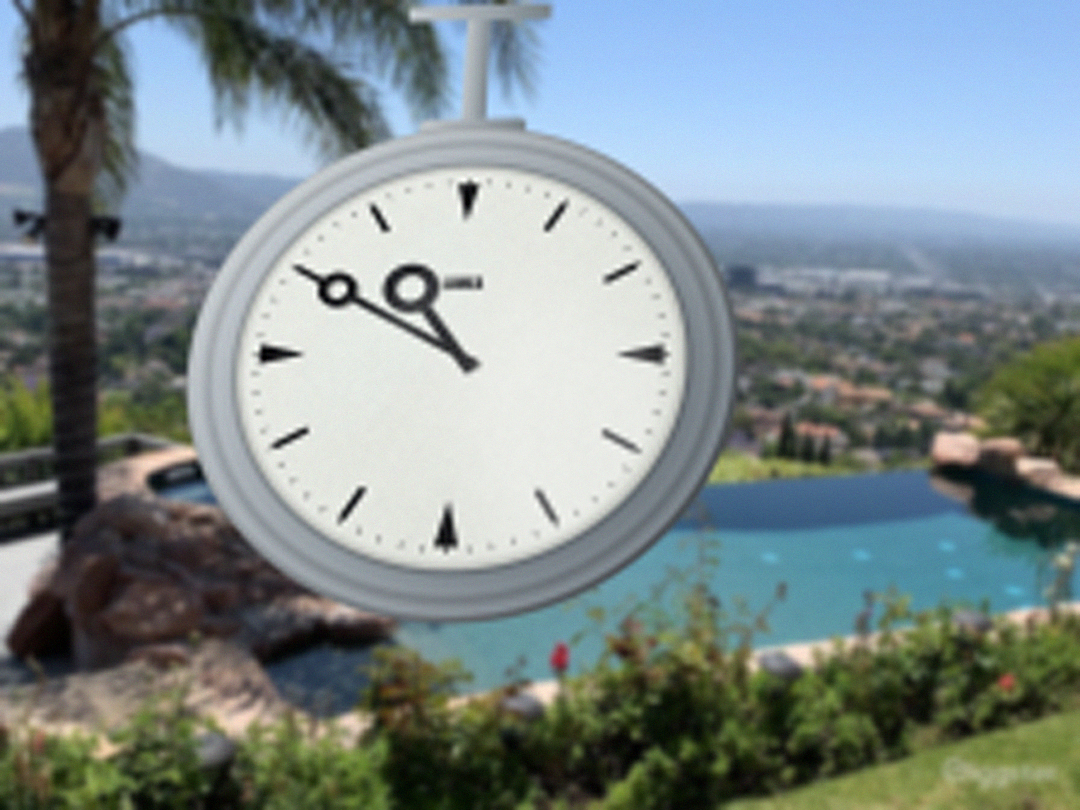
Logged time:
h=10 m=50
